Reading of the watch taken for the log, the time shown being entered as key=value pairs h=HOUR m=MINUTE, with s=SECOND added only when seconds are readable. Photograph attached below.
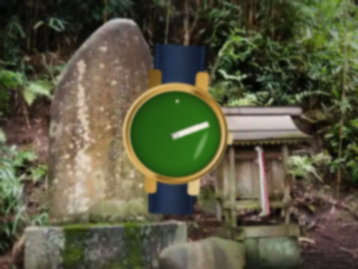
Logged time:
h=2 m=11
